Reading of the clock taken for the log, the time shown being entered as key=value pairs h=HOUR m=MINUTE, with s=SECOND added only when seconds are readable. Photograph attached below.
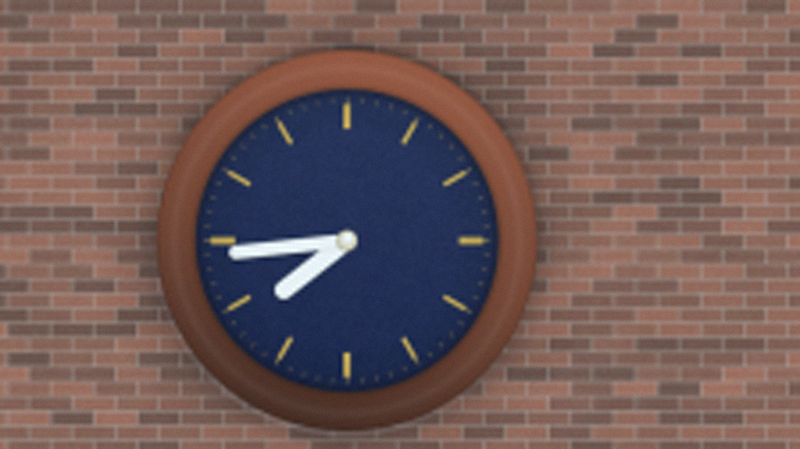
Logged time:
h=7 m=44
